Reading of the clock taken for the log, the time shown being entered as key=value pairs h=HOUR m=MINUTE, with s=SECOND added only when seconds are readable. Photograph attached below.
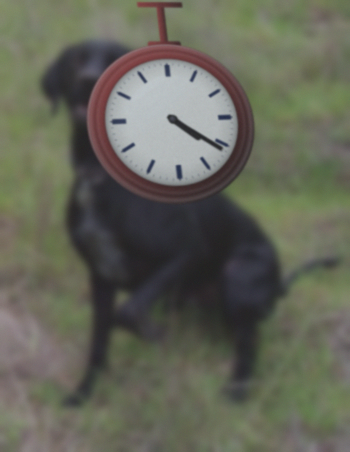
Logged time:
h=4 m=21
